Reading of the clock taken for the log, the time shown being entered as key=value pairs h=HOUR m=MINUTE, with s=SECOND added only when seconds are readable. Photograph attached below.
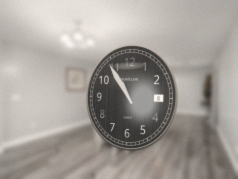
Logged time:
h=10 m=54
